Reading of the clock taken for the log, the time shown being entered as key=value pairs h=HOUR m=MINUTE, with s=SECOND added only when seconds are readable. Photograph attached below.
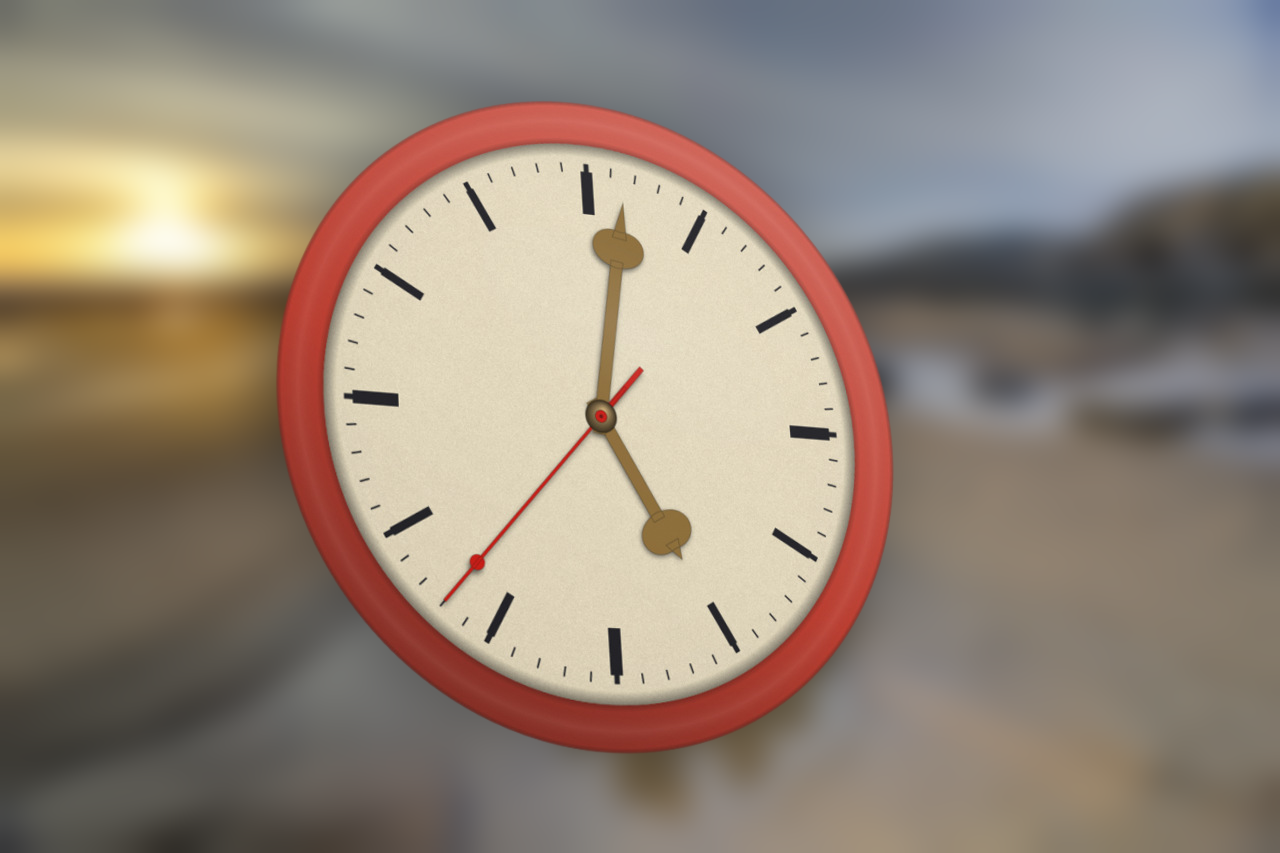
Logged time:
h=5 m=1 s=37
